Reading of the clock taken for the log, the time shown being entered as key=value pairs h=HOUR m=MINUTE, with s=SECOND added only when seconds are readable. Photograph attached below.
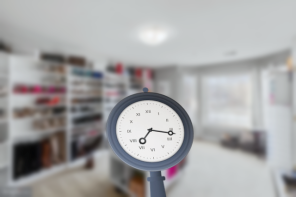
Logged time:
h=7 m=17
